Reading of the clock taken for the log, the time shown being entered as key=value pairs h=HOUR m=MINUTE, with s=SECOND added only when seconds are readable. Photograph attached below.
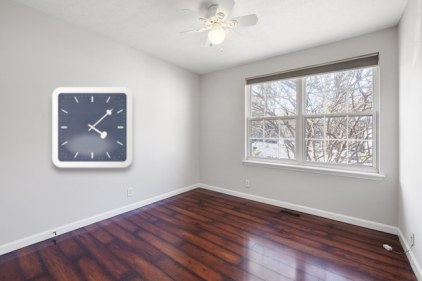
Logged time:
h=4 m=8
